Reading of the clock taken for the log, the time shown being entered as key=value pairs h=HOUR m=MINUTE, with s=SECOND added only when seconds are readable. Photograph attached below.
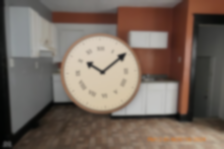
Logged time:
h=10 m=9
